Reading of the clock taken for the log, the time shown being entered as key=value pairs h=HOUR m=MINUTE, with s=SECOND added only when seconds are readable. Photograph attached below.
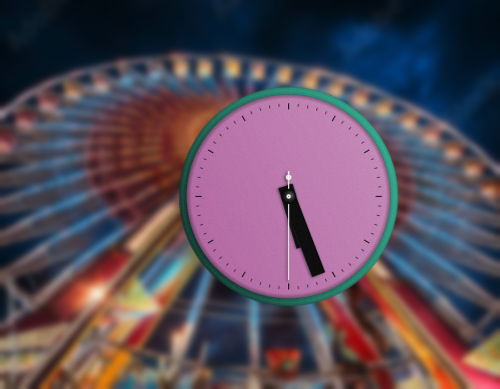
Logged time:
h=5 m=26 s=30
